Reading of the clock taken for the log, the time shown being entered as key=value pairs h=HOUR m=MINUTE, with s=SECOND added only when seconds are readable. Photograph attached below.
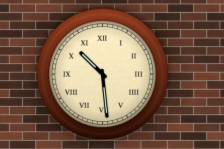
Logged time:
h=10 m=29
